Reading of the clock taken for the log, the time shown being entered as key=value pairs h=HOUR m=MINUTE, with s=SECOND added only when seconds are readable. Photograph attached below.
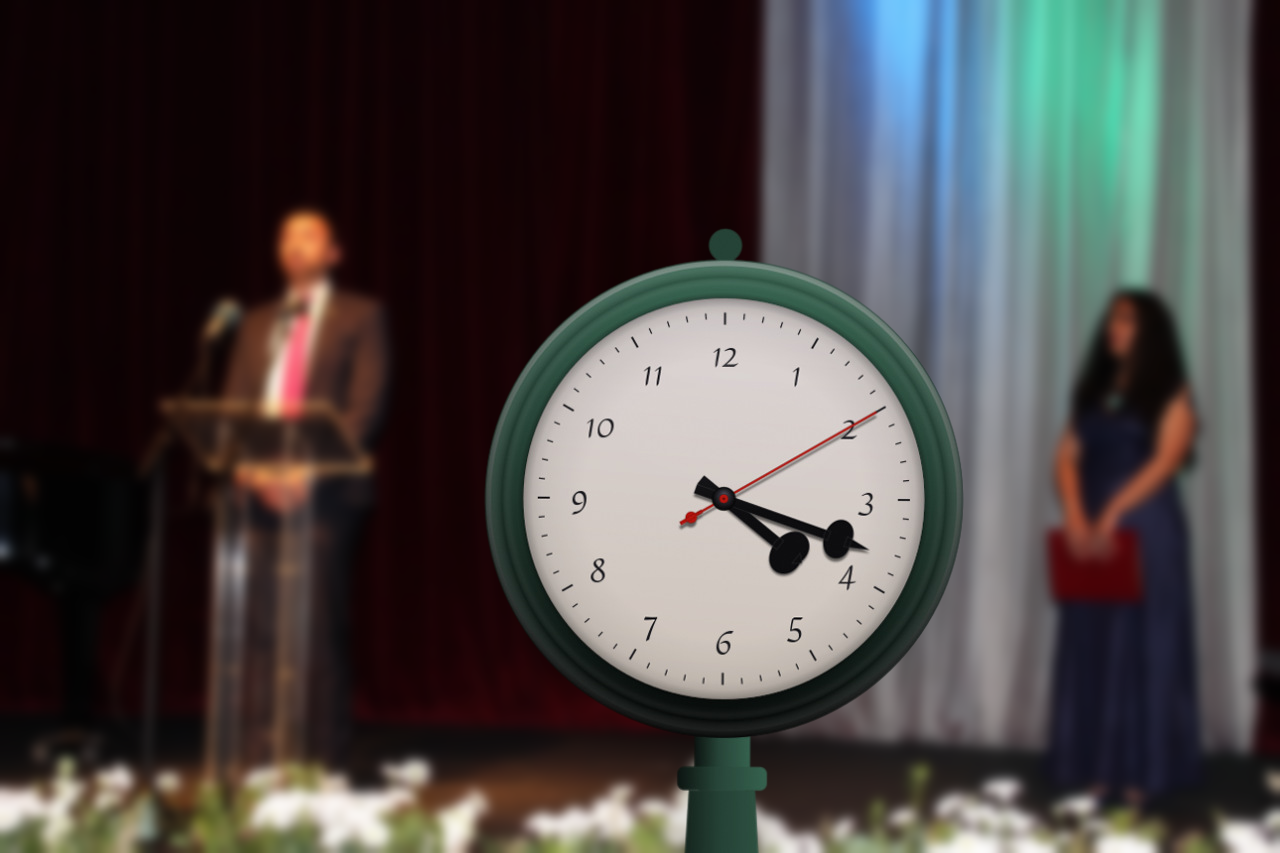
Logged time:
h=4 m=18 s=10
